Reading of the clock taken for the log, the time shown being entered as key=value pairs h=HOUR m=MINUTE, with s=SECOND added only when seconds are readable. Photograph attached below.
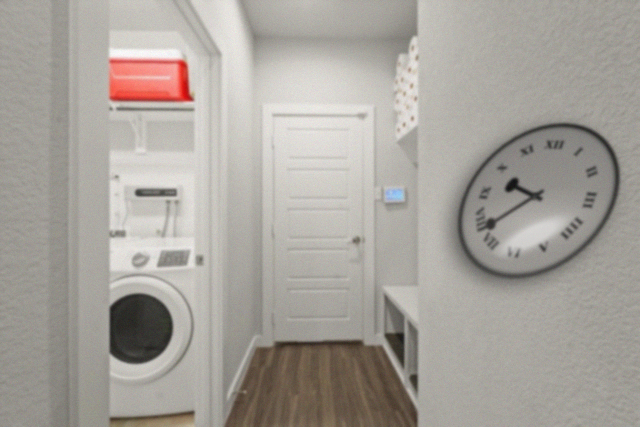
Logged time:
h=9 m=38
